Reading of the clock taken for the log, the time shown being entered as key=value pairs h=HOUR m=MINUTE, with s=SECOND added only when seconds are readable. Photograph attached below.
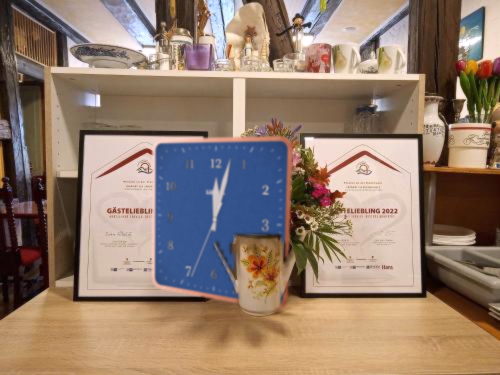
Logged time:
h=12 m=2 s=34
